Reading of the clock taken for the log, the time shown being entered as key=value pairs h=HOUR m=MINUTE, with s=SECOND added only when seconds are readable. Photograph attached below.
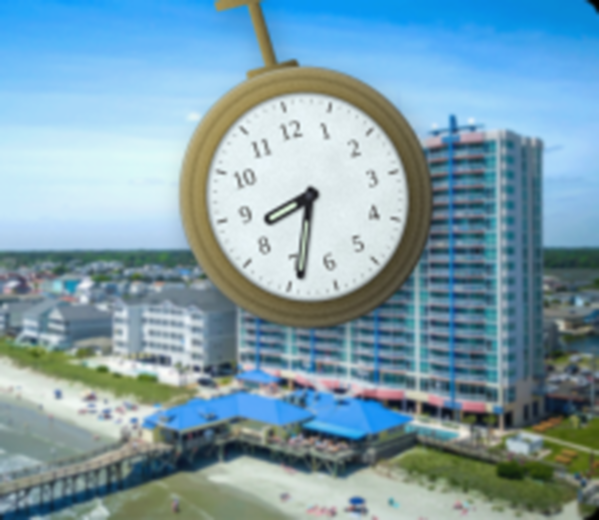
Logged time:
h=8 m=34
